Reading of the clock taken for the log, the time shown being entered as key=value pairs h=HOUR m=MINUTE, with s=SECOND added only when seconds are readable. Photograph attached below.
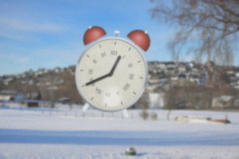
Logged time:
h=12 m=40
